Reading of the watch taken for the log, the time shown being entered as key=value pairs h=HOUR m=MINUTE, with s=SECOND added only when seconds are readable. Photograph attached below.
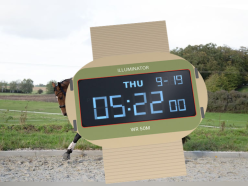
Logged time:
h=5 m=22 s=0
